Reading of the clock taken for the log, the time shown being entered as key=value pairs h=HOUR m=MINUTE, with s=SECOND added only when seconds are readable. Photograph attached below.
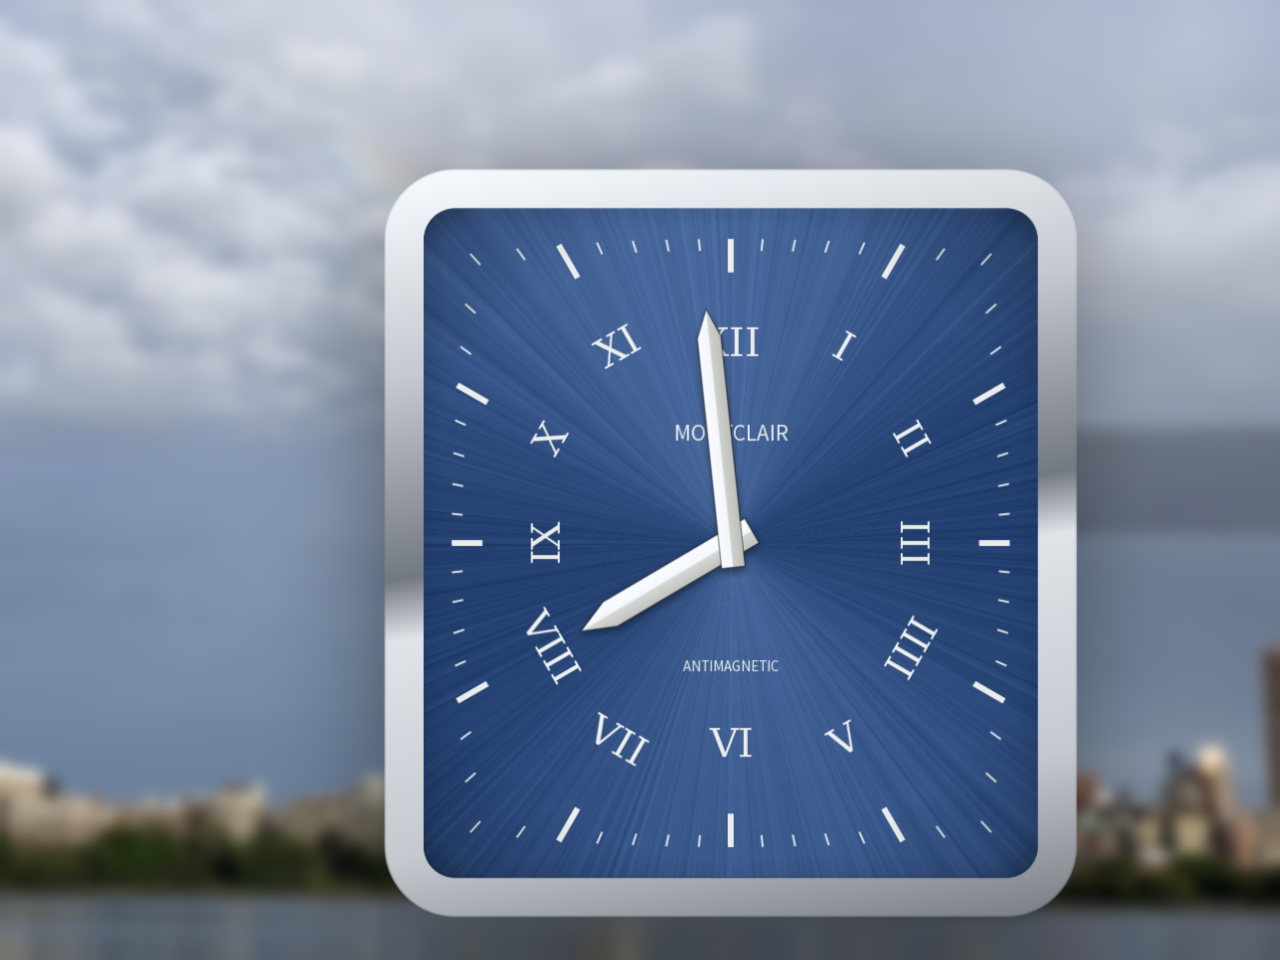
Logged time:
h=7 m=59
